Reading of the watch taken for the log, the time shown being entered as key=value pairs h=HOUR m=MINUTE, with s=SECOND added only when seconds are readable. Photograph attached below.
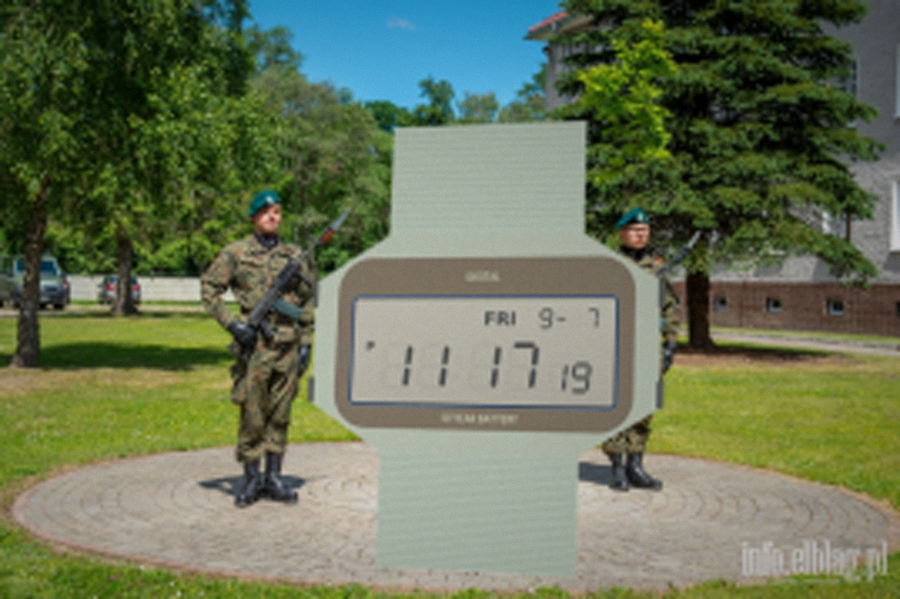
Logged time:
h=11 m=17 s=19
